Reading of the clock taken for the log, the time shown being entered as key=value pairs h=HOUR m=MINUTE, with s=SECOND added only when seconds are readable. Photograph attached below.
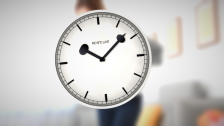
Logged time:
h=10 m=8
